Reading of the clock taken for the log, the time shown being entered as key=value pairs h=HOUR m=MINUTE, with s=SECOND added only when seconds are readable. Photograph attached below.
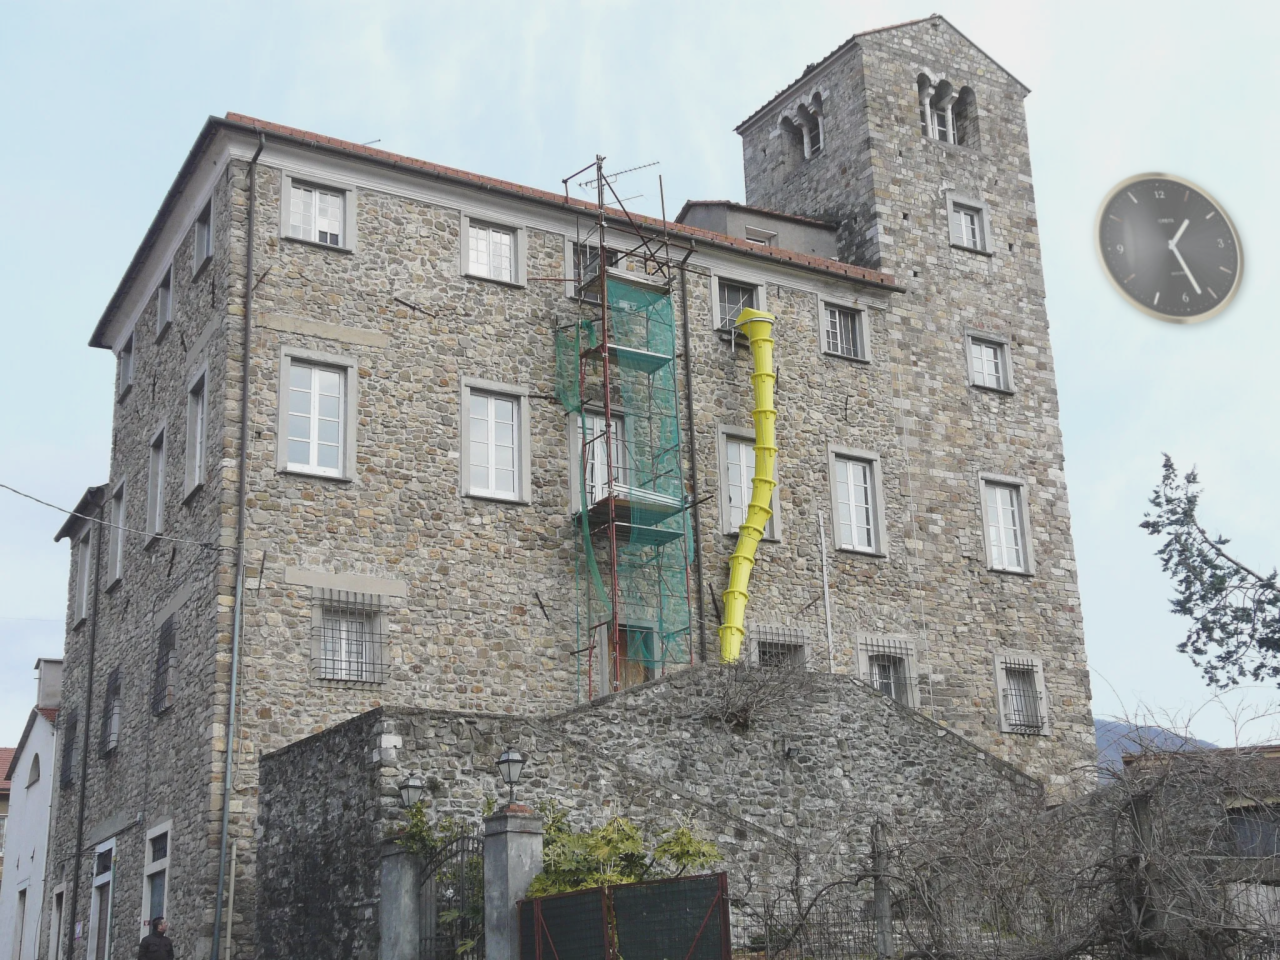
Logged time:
h=1 m=27
